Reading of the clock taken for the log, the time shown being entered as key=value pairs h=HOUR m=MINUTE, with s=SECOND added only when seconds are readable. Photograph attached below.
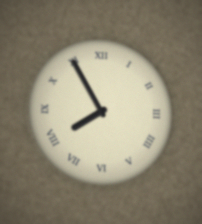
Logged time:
h=7 m=55
